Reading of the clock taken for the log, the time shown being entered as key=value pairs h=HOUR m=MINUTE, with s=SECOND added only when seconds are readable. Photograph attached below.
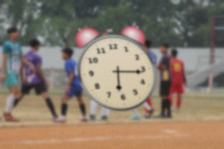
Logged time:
h=6 m=16
